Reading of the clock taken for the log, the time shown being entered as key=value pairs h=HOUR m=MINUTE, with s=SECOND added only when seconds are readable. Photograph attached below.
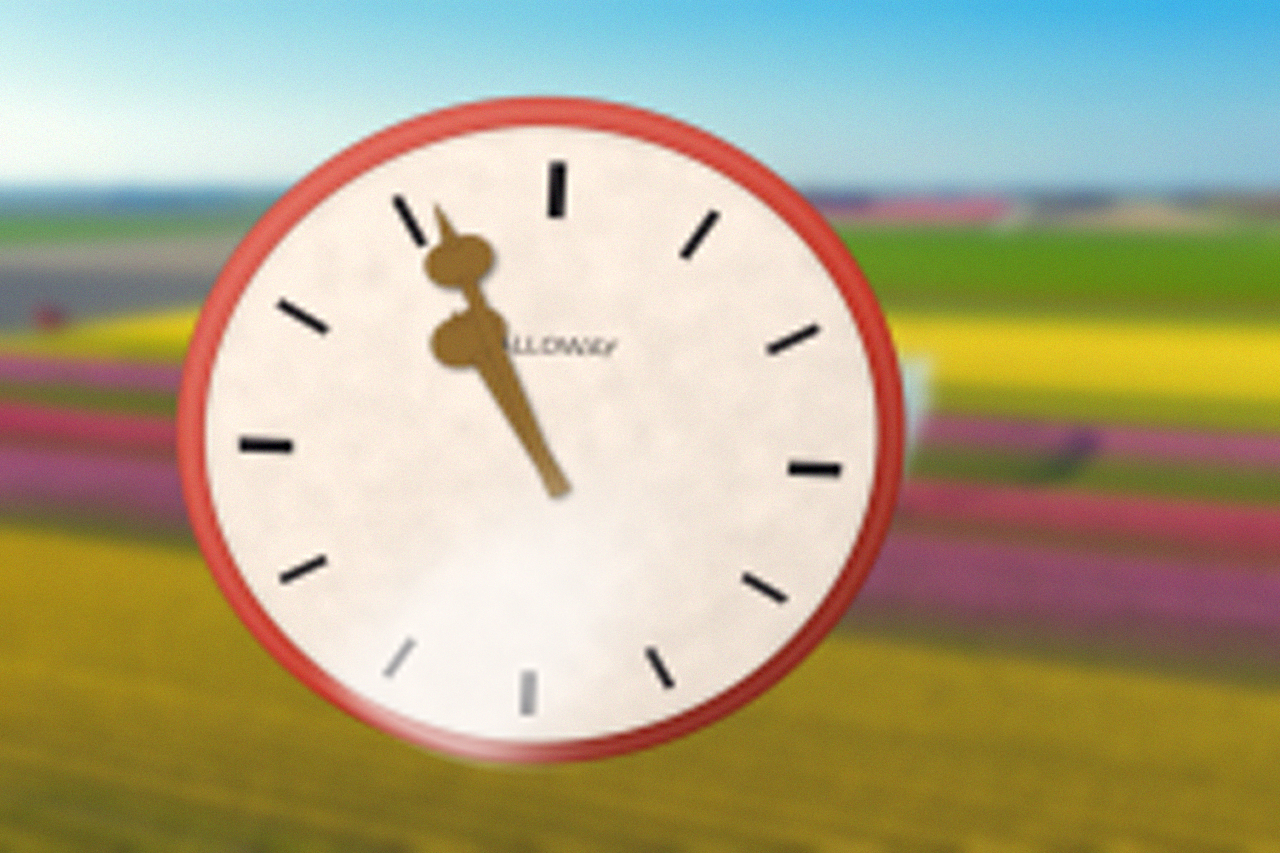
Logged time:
h=10 m=56
